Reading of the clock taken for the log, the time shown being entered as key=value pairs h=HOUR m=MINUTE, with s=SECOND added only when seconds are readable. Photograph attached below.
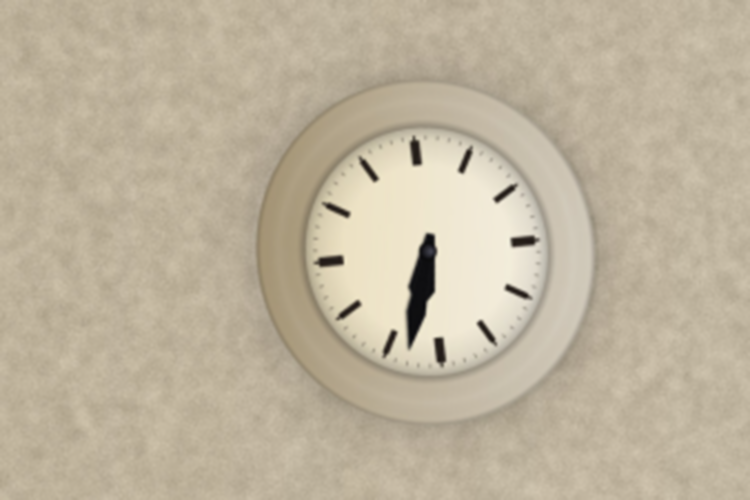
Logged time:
h=6 m=33
